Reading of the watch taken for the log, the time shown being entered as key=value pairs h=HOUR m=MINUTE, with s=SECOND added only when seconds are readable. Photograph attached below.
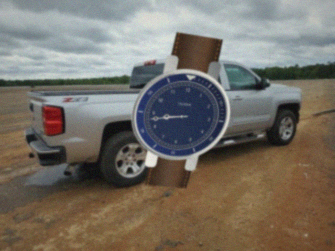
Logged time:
h=8 m=43
